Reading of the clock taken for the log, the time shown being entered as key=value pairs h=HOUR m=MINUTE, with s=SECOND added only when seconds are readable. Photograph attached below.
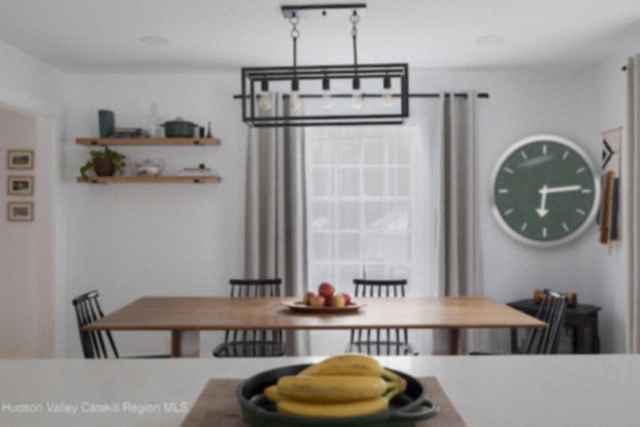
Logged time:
h=6 m=14
